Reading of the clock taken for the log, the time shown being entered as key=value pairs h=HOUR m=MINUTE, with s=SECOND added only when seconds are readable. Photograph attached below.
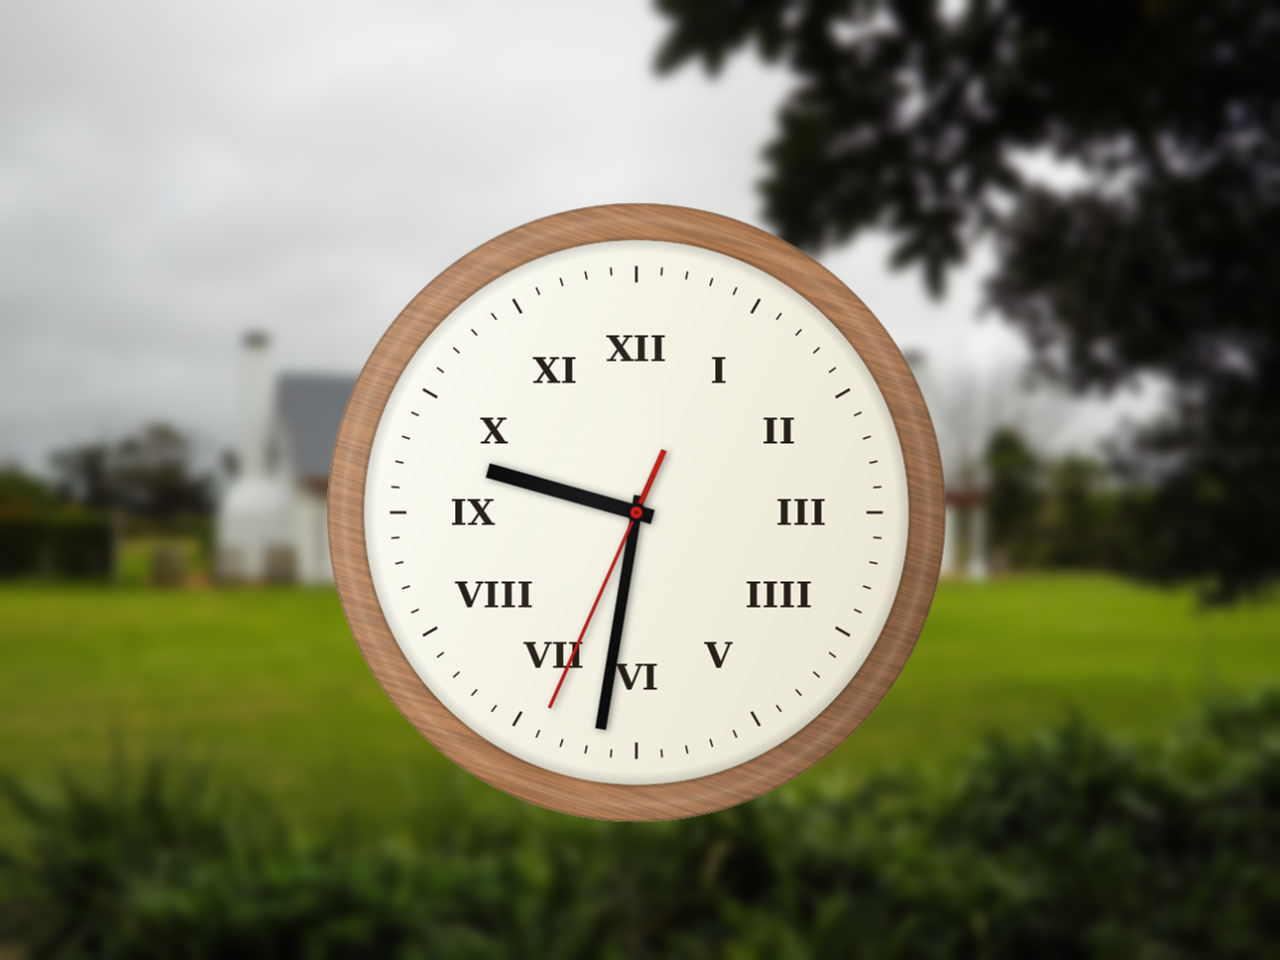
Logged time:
h=9 m=31 s=34
